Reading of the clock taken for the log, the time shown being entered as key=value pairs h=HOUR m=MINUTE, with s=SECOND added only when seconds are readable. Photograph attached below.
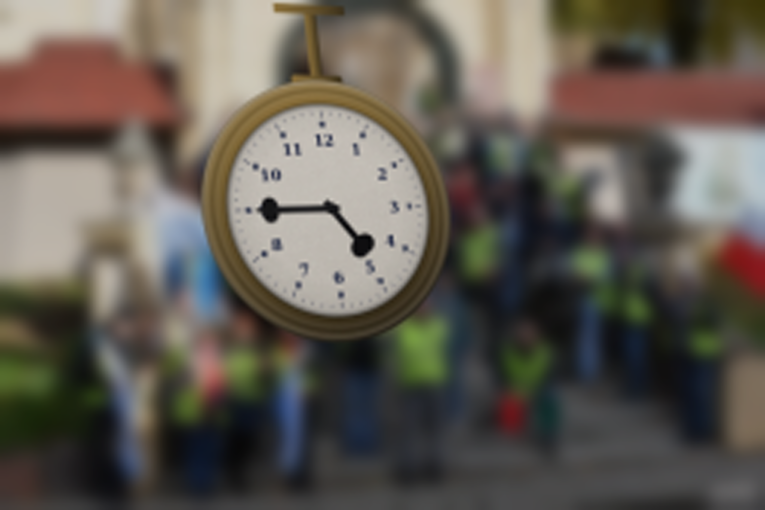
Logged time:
h=4 m=45
